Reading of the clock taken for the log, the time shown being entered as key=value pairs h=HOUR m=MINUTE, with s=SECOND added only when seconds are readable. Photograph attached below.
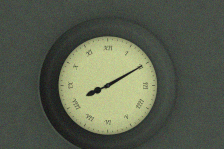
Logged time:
h=8 m=10
